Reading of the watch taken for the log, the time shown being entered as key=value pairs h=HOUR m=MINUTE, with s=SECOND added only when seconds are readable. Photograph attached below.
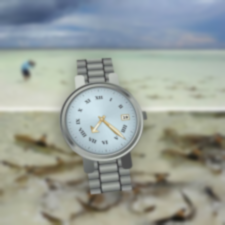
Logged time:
h=7 m=23
